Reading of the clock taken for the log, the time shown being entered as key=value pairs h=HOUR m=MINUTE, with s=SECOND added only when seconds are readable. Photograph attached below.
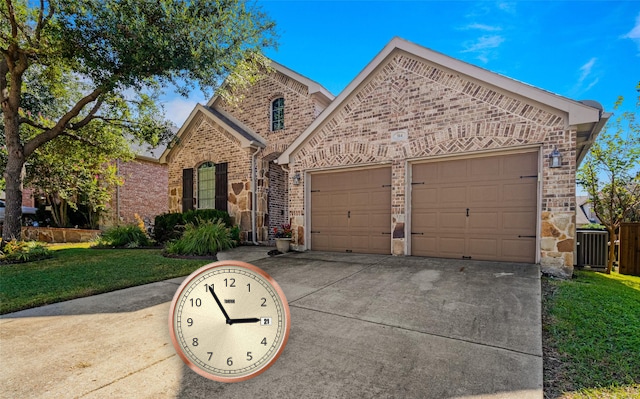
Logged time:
h=2 m=55
